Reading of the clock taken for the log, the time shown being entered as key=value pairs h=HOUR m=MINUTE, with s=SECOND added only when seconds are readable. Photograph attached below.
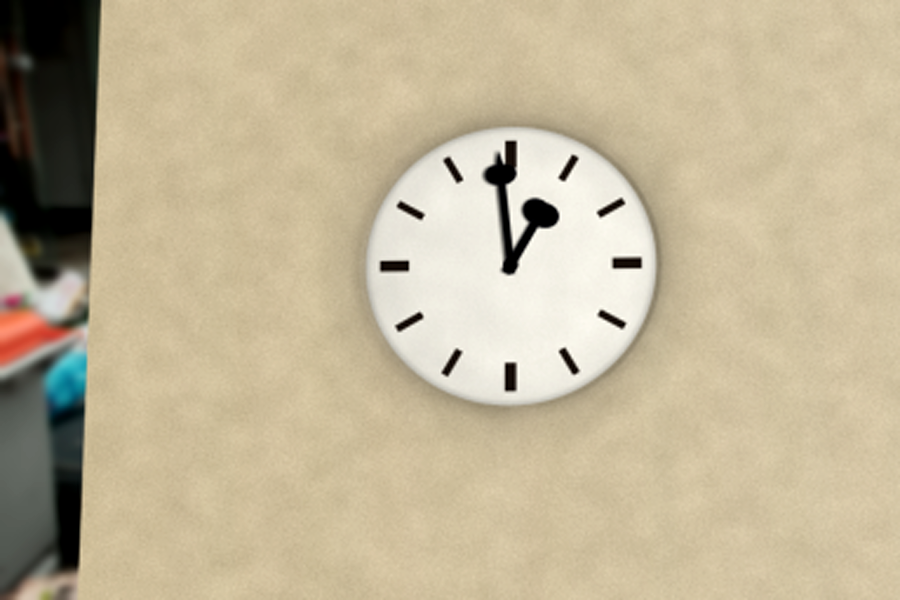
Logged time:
h=12 m=59
